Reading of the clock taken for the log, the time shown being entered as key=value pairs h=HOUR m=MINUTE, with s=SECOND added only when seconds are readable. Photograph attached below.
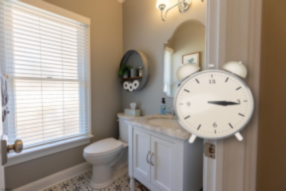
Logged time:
h=3 m=16
